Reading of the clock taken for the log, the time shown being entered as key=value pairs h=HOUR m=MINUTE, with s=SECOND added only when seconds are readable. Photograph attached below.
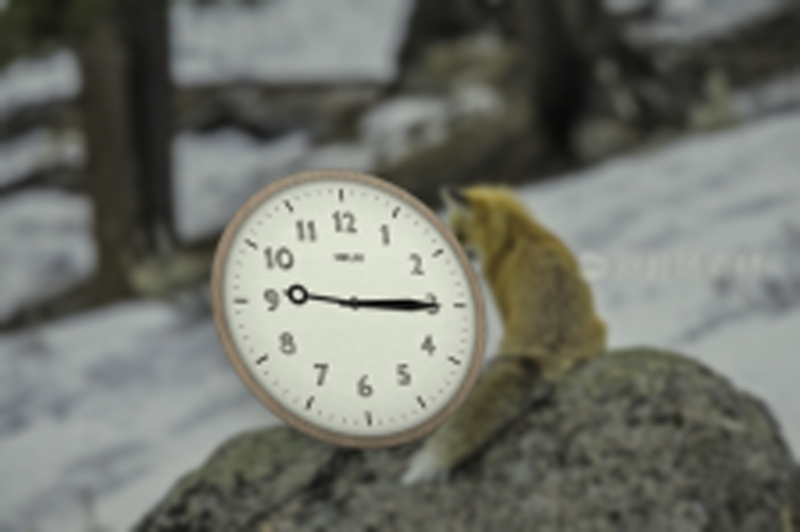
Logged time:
h=9 m=15
